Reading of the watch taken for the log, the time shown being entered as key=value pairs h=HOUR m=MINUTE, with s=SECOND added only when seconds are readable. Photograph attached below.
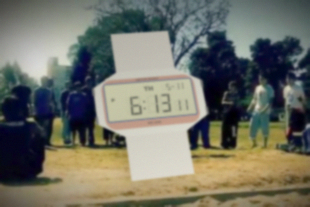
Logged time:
h=6 m=13 s=11
